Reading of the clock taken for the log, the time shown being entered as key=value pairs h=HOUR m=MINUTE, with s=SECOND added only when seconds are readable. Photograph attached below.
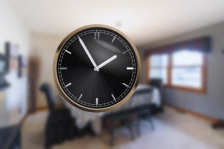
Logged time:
h=1 m=55
